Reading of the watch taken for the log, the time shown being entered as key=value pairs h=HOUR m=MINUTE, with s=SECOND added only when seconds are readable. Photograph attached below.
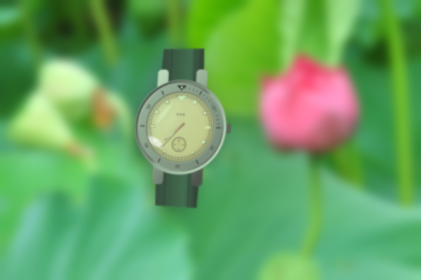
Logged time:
h=7 m=37
